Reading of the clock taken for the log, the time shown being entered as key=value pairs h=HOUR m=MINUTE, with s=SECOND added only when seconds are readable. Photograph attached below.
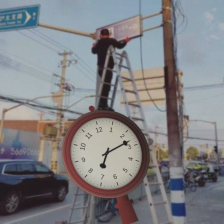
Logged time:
h=7 m=13
